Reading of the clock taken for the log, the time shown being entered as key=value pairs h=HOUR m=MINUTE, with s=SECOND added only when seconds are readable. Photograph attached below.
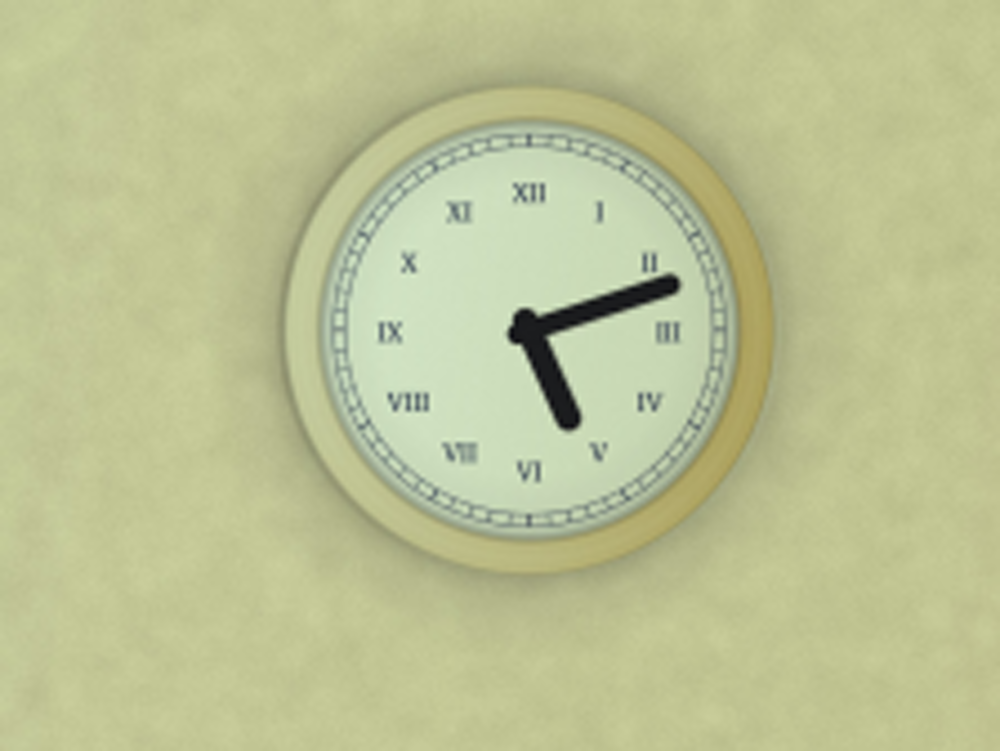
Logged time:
h=5 m=12
